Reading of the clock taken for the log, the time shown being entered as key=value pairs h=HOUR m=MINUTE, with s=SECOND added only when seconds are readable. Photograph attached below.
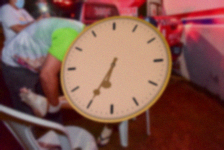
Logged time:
h=6 m=35
